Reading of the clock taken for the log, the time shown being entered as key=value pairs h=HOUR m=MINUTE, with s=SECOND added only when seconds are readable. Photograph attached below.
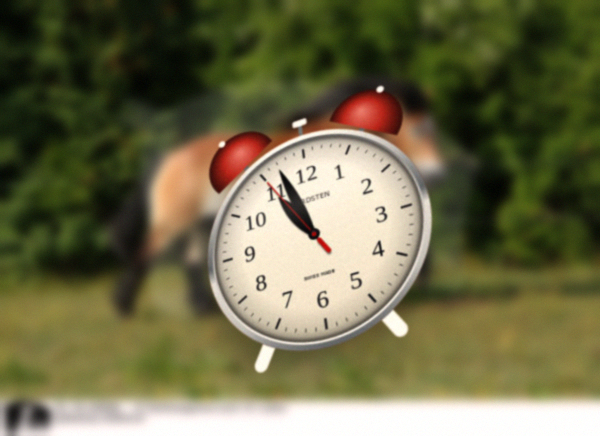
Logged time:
h=10 m=56 s=55
